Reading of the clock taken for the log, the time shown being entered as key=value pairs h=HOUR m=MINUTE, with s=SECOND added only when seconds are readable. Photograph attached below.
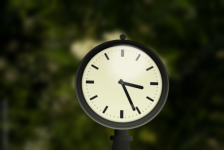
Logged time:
h=3 m=26
